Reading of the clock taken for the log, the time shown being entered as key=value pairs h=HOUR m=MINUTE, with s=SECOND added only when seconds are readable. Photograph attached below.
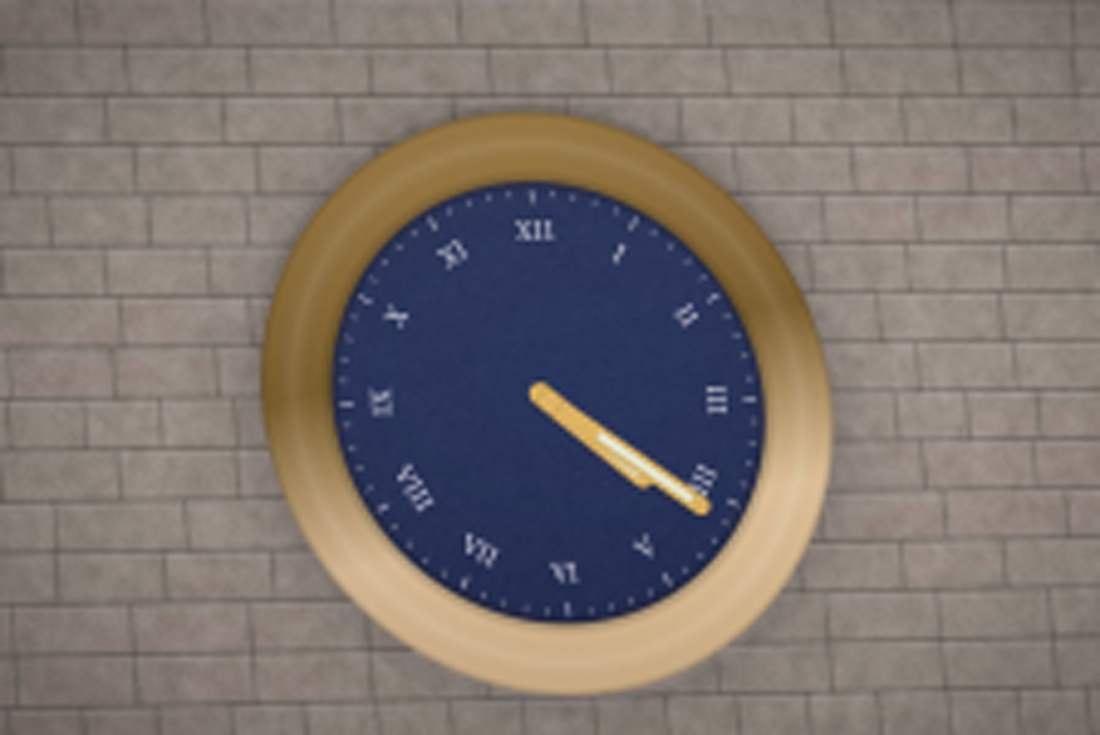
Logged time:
h=4 m=21
